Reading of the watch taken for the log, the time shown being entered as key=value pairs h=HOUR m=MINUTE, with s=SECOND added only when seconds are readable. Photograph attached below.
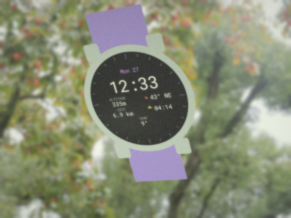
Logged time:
h=12 m=33
